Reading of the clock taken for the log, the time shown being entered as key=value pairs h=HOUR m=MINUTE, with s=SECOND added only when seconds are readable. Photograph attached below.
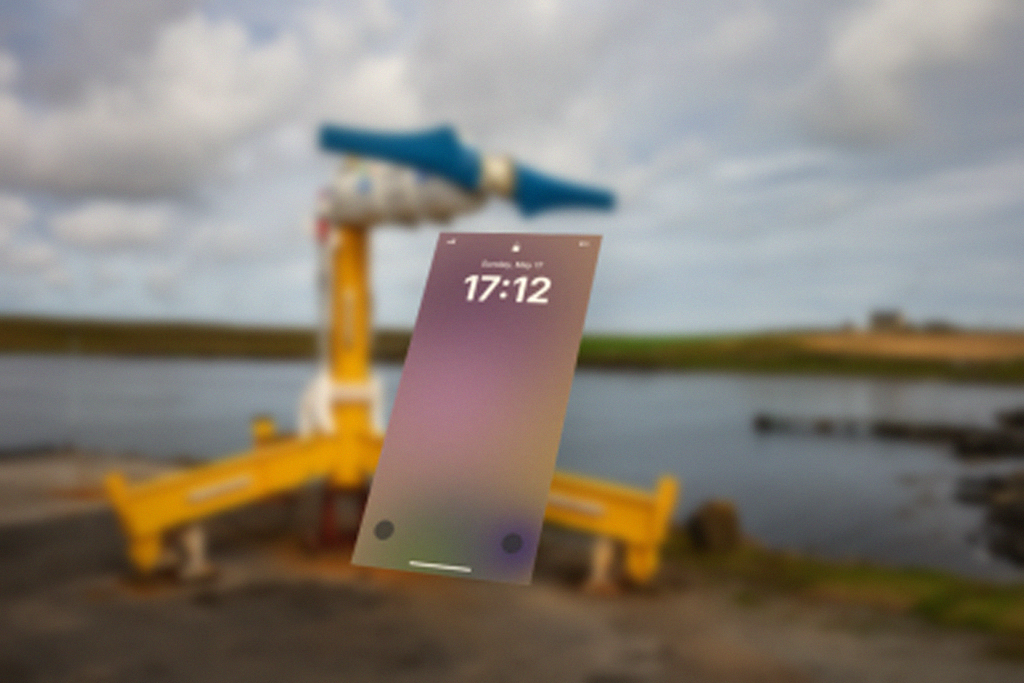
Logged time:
h=17 m=12
